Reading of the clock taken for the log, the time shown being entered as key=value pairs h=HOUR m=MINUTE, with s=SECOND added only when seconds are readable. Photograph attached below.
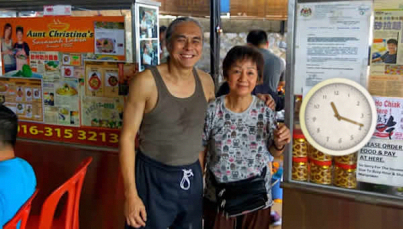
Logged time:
h=11 m=19
